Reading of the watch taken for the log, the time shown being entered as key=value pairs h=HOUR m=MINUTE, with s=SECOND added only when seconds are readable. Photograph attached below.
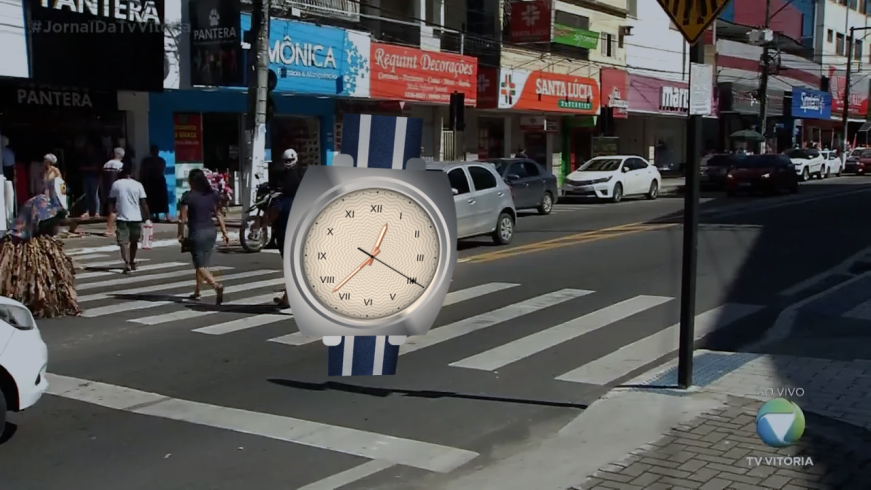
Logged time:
h=12 m=37 s=20
